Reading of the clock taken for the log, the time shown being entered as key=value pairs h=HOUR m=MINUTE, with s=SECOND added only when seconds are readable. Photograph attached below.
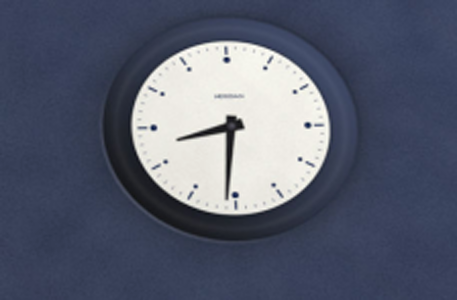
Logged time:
h=8 m=31
